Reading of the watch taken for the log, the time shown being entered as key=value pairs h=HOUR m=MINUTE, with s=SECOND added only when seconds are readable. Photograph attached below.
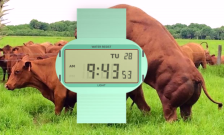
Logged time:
h=9 m=43 s=53
